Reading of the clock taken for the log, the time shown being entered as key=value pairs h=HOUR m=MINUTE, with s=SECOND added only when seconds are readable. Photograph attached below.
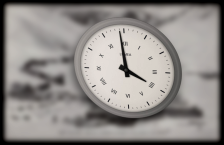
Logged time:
h=3 m=59
